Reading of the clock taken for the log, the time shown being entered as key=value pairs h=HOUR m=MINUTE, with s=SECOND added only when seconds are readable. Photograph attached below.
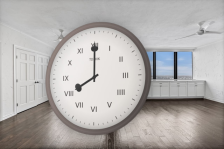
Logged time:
h=8 m=0
